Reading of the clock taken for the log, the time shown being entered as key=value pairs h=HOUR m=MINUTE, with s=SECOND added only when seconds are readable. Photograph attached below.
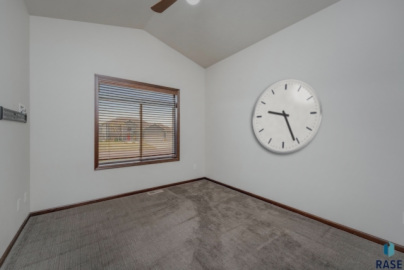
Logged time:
h=9 m=26
